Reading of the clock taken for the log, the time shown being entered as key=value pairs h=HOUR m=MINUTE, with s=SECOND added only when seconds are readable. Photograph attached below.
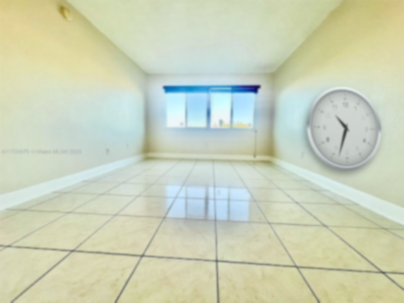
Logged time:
h=10 m=33
